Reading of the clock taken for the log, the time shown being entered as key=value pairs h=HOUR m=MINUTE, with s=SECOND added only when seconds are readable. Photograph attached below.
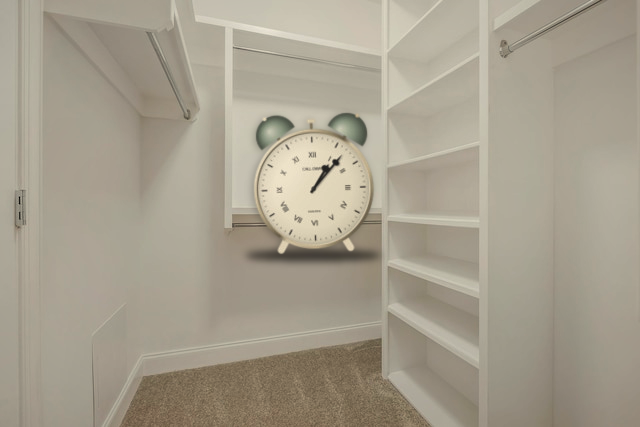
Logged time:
h=1 m=7
